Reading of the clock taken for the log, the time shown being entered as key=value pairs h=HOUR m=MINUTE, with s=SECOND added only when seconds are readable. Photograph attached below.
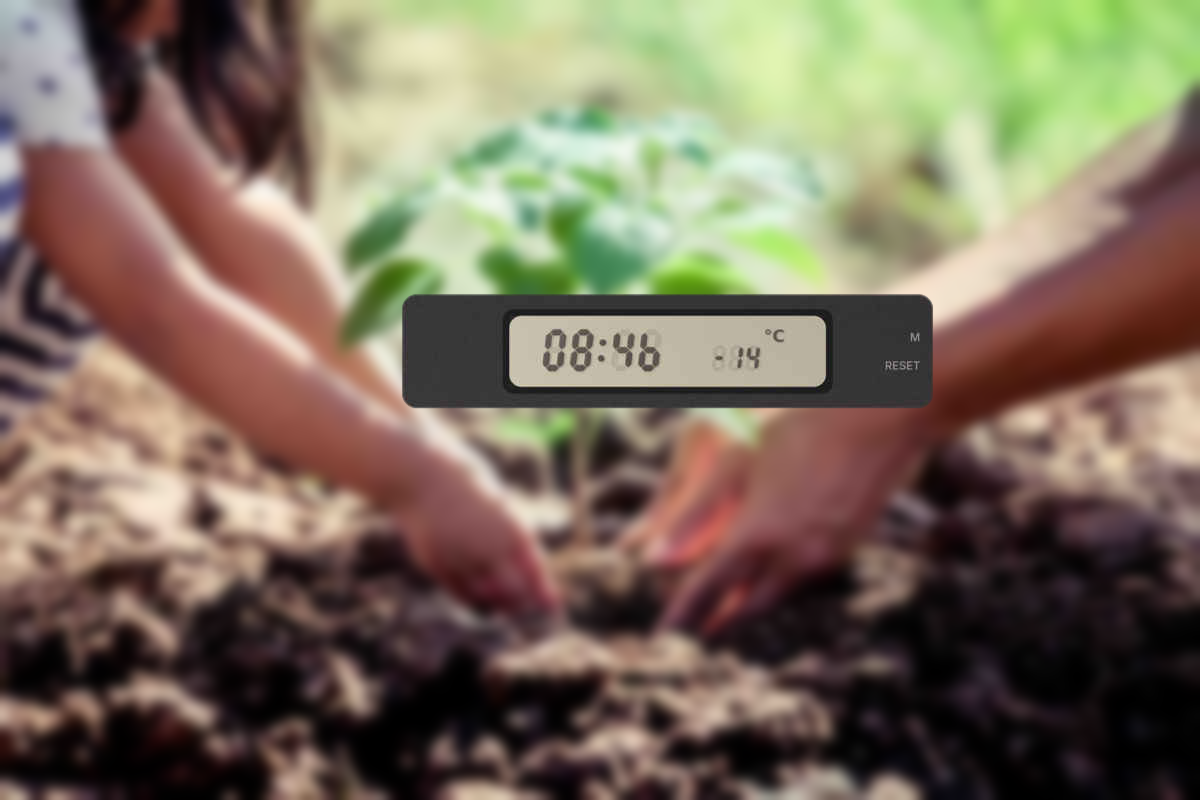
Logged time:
h=8 m=46
